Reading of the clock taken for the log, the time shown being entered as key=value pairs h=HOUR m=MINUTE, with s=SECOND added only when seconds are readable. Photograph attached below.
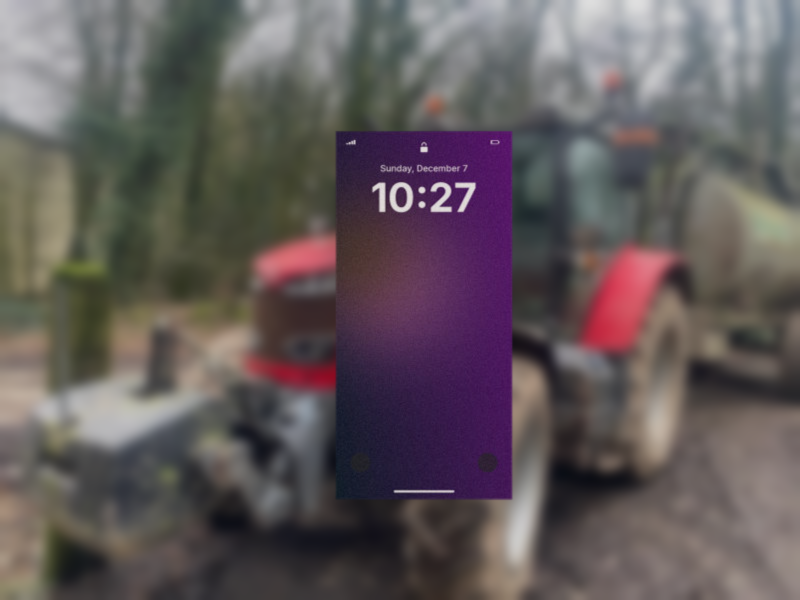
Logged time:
h=10 m=27
